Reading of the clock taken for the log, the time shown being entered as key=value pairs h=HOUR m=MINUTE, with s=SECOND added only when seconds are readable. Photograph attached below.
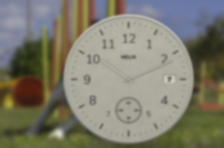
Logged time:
h=10 m=11
